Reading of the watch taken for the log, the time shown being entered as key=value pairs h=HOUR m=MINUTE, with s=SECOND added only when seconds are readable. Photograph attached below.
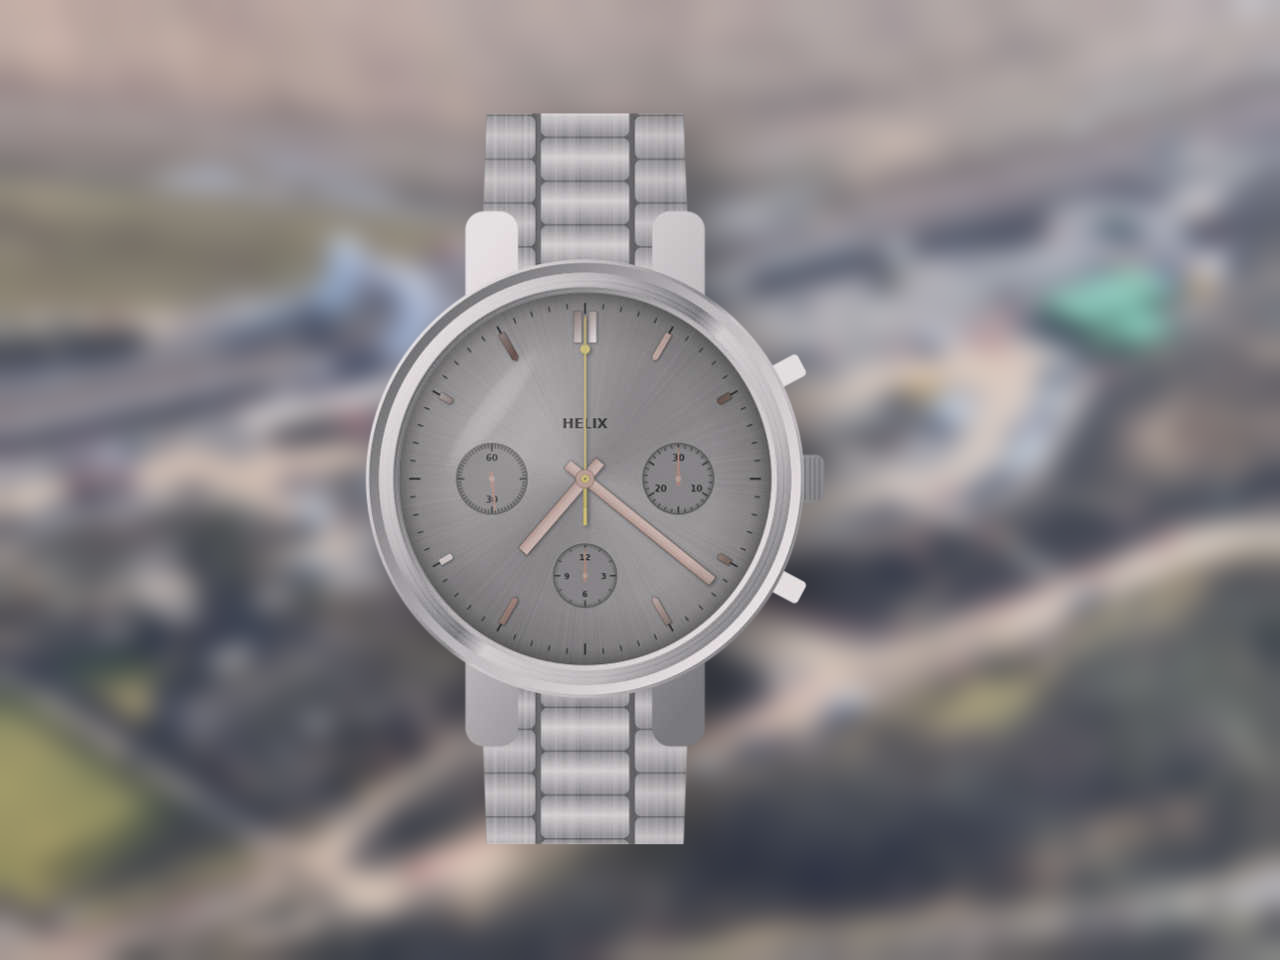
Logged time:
h=7 m=21 s=29
